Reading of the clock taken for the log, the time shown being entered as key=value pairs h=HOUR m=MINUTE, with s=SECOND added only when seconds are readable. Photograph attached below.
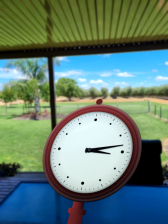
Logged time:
h=3 m=13
